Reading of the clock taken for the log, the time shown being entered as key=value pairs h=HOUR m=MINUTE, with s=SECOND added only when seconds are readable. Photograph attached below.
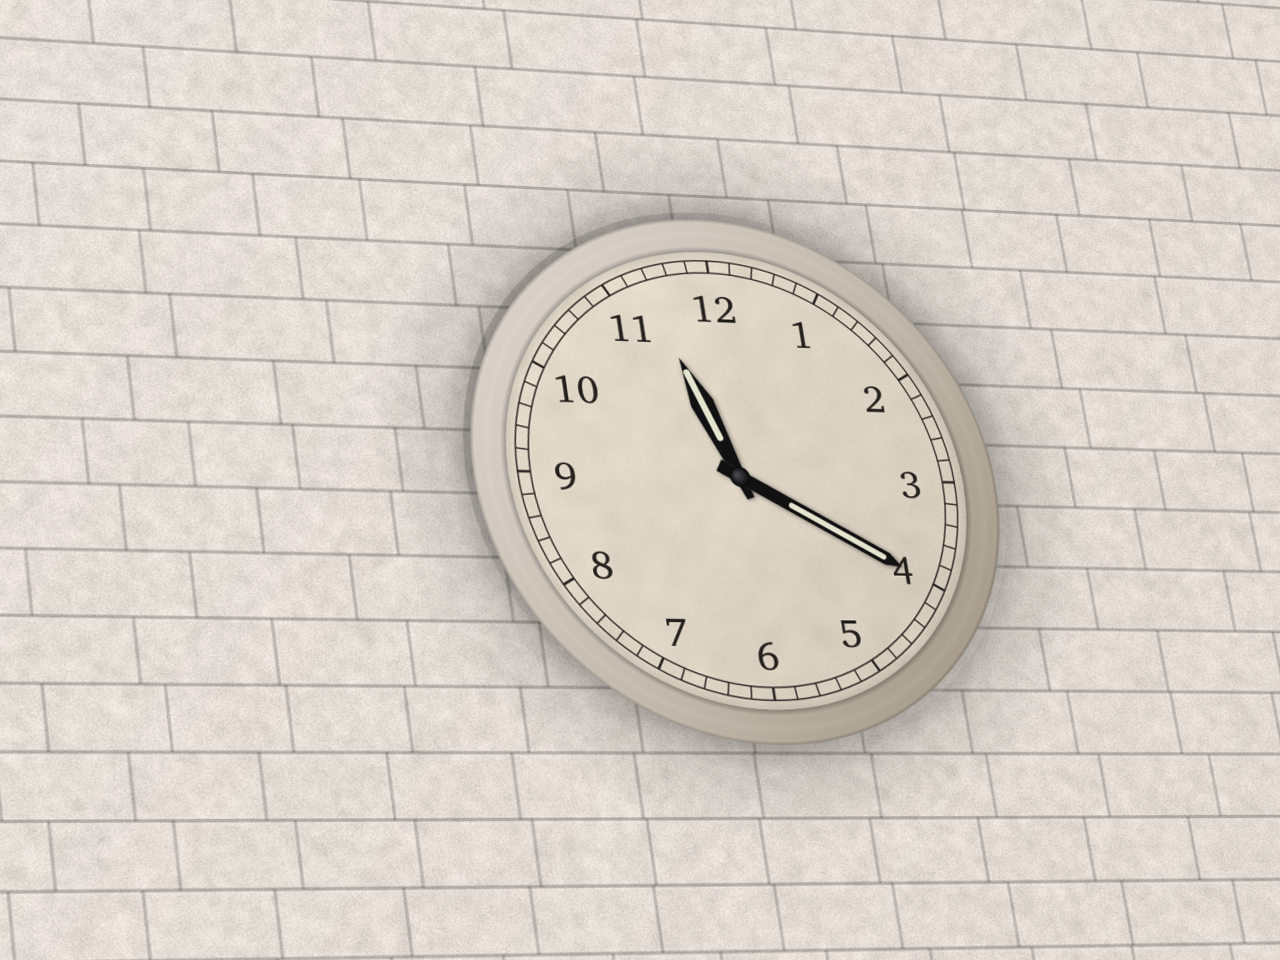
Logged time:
h=11 m=20
